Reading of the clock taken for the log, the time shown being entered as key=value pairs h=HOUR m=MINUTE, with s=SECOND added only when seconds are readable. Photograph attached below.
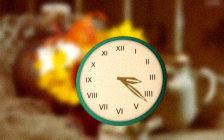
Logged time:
h=3 m=22
